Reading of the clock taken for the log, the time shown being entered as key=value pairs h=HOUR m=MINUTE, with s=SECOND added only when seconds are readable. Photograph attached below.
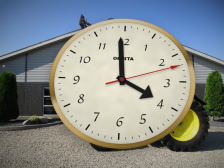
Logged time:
h=3 m=59 s=12
